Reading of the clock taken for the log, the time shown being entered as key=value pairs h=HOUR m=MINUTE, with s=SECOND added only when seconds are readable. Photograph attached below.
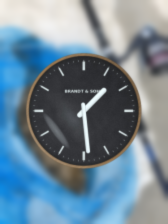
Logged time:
h=1 m=29
